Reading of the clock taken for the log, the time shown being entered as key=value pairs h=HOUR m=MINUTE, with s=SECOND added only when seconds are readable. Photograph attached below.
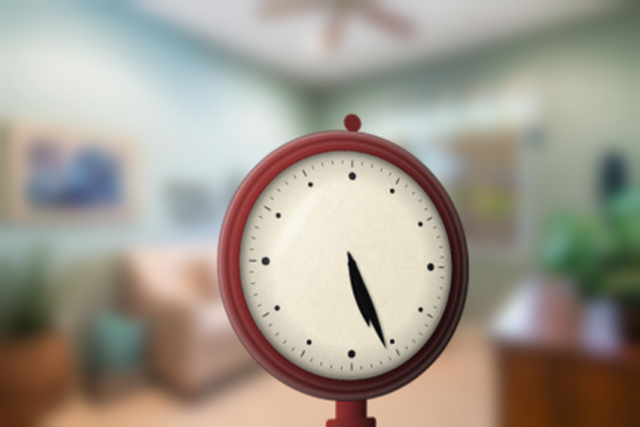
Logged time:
h=5 m=26
